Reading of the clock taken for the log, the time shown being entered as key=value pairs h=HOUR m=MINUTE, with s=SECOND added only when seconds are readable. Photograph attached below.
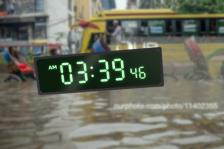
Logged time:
h=3 m=39 s=46
